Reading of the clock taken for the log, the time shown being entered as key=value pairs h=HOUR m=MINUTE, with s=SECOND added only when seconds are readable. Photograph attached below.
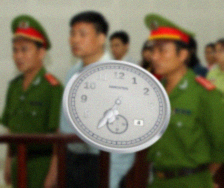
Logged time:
h=6 m=35
